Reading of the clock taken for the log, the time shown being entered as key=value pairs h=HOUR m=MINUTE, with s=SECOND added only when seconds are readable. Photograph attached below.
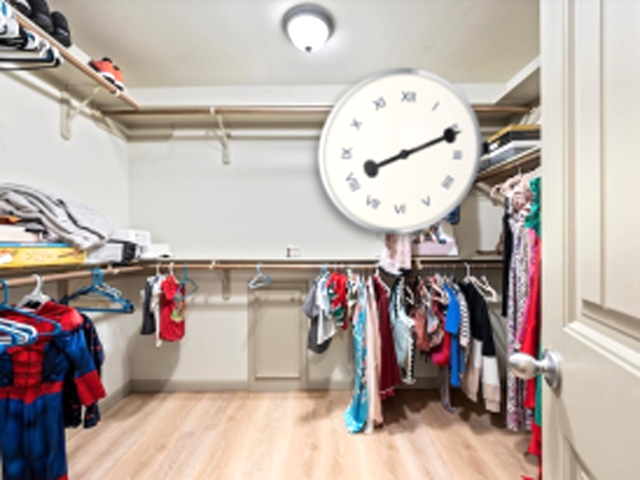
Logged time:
h=8 m=11
